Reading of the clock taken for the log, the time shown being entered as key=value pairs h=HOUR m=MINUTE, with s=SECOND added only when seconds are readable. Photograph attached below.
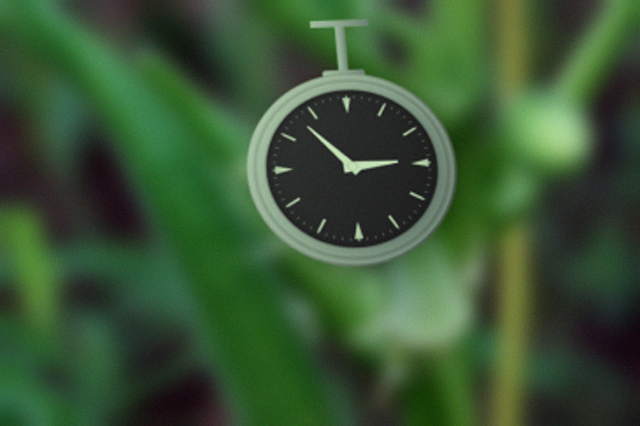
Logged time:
h=2 m=53
